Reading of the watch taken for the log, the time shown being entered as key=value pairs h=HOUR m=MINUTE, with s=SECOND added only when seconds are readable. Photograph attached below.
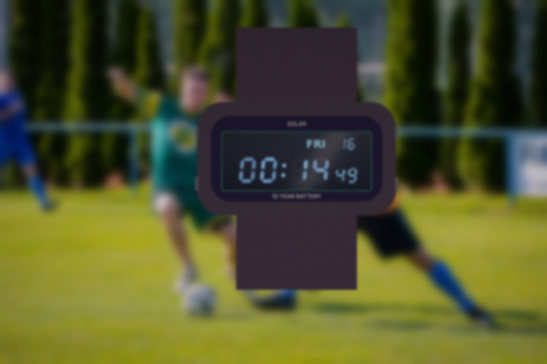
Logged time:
h=0 m=14 s=49
